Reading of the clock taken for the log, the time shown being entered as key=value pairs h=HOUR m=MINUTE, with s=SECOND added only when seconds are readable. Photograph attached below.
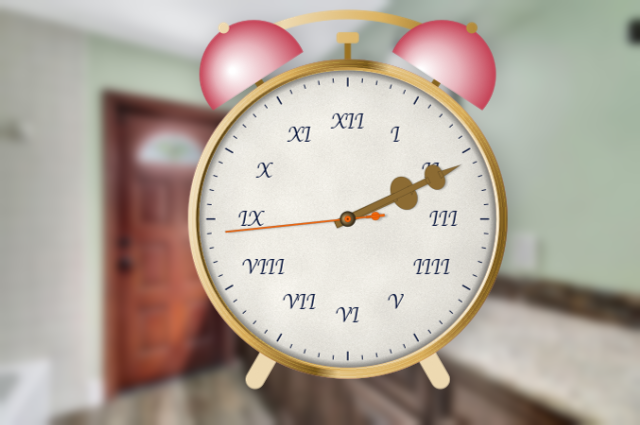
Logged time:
h=2 m=10 s=44
